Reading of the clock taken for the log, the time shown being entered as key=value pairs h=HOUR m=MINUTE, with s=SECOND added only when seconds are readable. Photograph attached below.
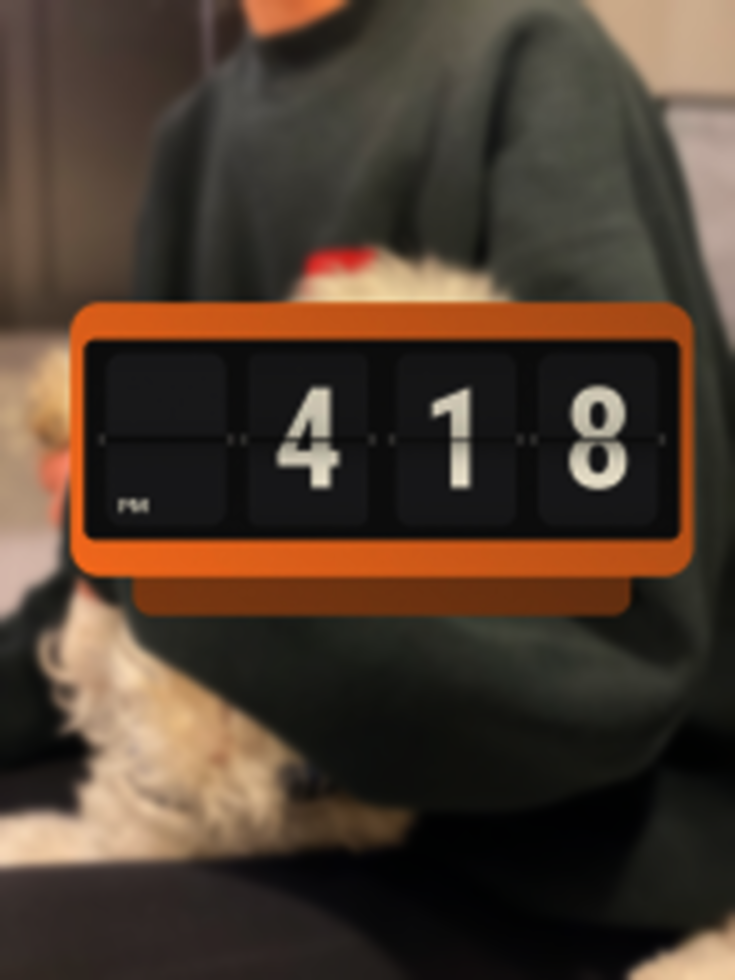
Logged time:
h=4 m=18
